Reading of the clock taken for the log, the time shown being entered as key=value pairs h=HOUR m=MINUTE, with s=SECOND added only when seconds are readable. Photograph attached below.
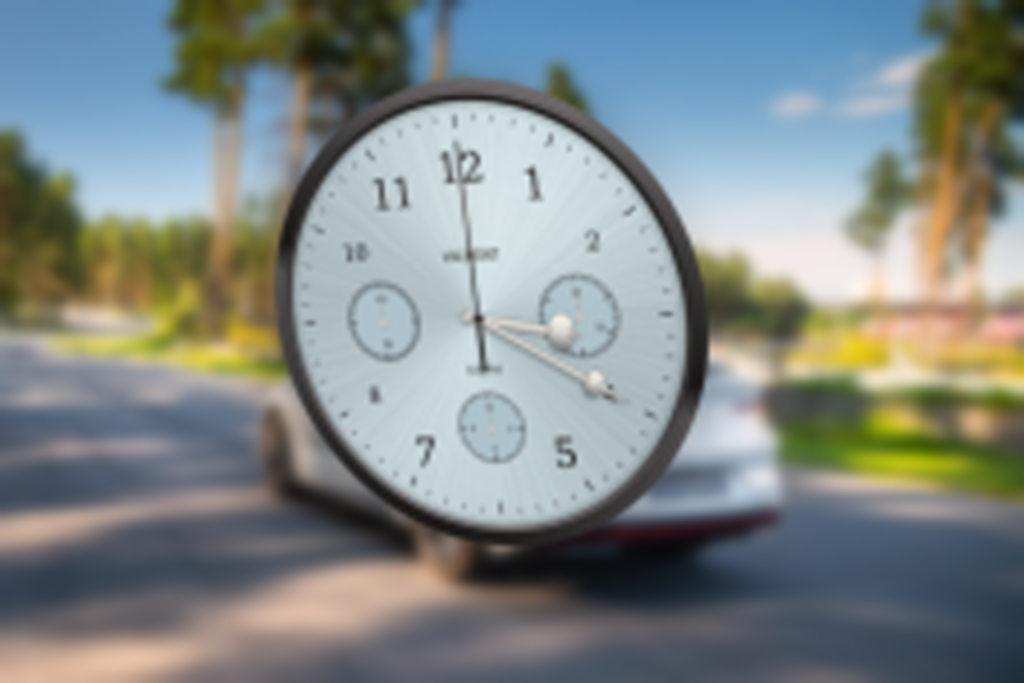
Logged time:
h=3 m=20
